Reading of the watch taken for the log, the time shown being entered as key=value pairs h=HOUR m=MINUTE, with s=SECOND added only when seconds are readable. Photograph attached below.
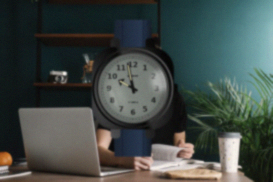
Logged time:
h=9 m=58
